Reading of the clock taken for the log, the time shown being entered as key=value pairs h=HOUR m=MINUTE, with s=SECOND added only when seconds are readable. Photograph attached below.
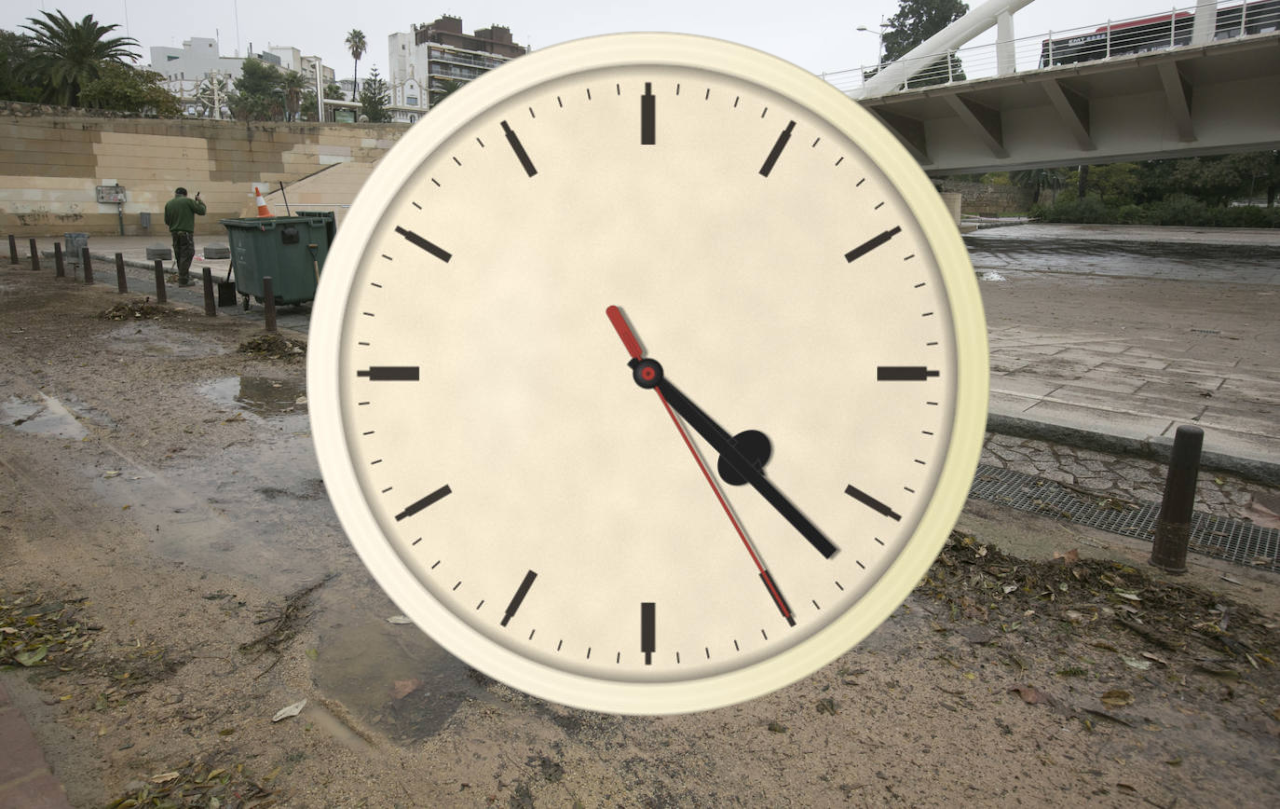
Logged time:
h=4 m=22 s=25
